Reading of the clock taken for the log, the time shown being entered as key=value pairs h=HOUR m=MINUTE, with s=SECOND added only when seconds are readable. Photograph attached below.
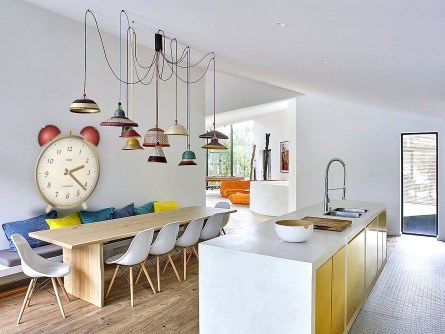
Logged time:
h=2 m=22
